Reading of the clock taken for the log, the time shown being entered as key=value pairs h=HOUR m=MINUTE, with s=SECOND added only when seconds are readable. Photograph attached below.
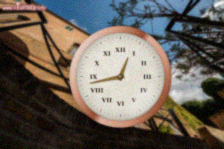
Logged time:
h=12 m=43
